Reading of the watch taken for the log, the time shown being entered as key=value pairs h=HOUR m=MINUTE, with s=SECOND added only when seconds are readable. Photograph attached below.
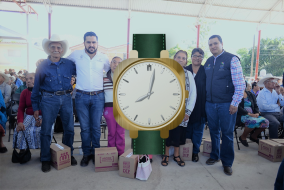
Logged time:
h=8 m=2
